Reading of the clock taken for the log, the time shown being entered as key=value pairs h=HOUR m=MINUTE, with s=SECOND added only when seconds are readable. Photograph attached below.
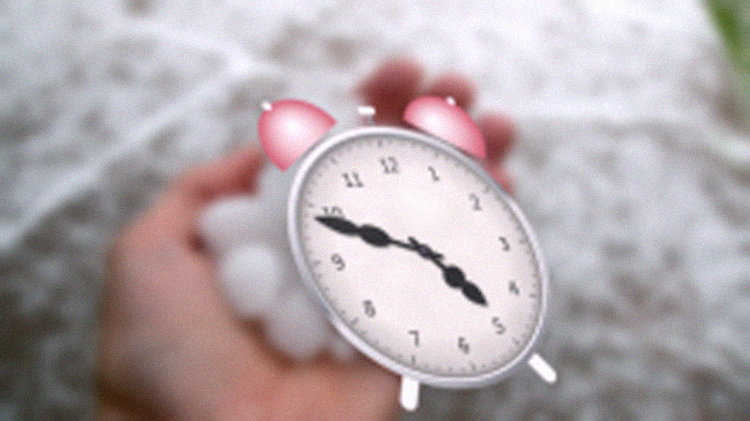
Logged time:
h=4 m=49
